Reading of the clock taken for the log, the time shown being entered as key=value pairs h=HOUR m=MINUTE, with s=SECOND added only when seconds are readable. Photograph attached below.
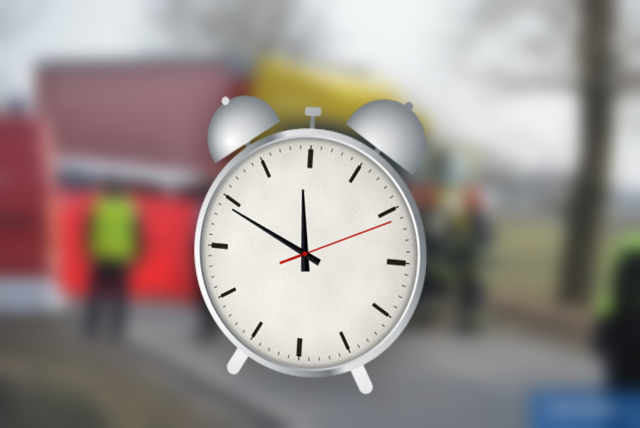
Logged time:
h=11 m=49 s=11
